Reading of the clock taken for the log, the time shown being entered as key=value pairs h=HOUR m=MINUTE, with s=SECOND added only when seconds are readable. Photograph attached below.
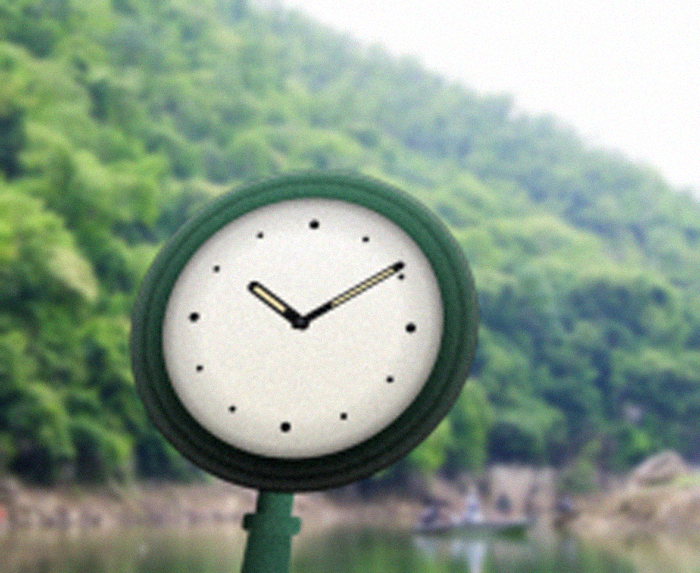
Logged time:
h=10 m=9
